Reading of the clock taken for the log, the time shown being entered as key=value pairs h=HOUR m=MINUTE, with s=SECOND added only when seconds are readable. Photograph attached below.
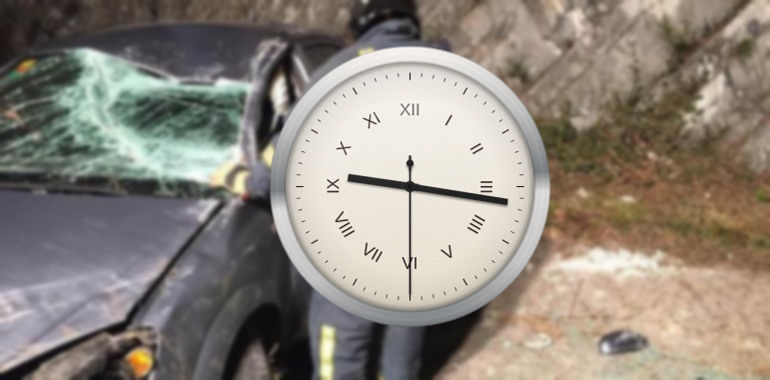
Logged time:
h=9 m=16 s=30
